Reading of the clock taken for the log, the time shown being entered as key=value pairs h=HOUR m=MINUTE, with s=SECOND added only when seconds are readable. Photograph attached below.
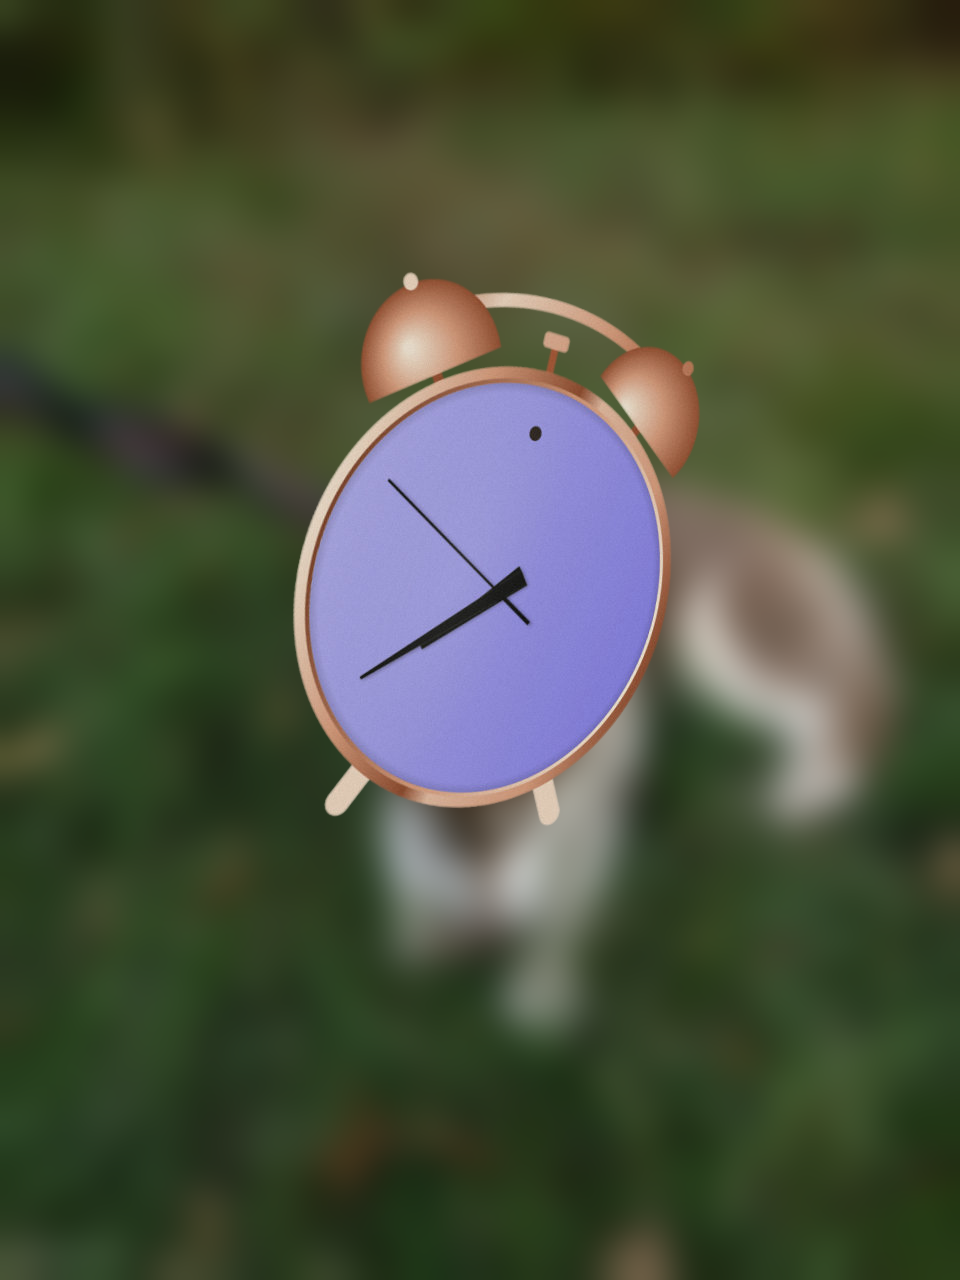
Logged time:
h=7 m=38 s=50
